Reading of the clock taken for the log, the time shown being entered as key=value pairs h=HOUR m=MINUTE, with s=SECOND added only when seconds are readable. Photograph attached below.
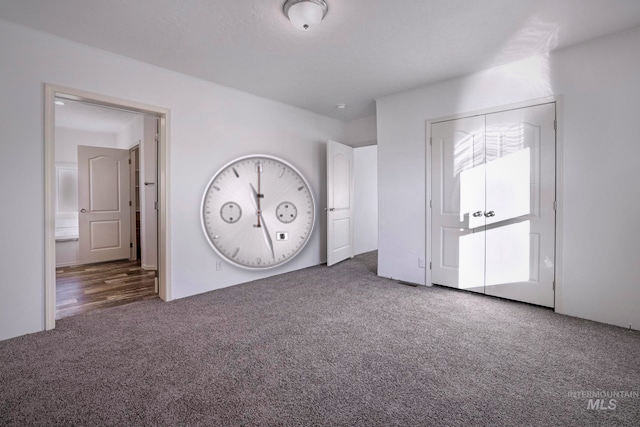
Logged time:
h=11 m=27
